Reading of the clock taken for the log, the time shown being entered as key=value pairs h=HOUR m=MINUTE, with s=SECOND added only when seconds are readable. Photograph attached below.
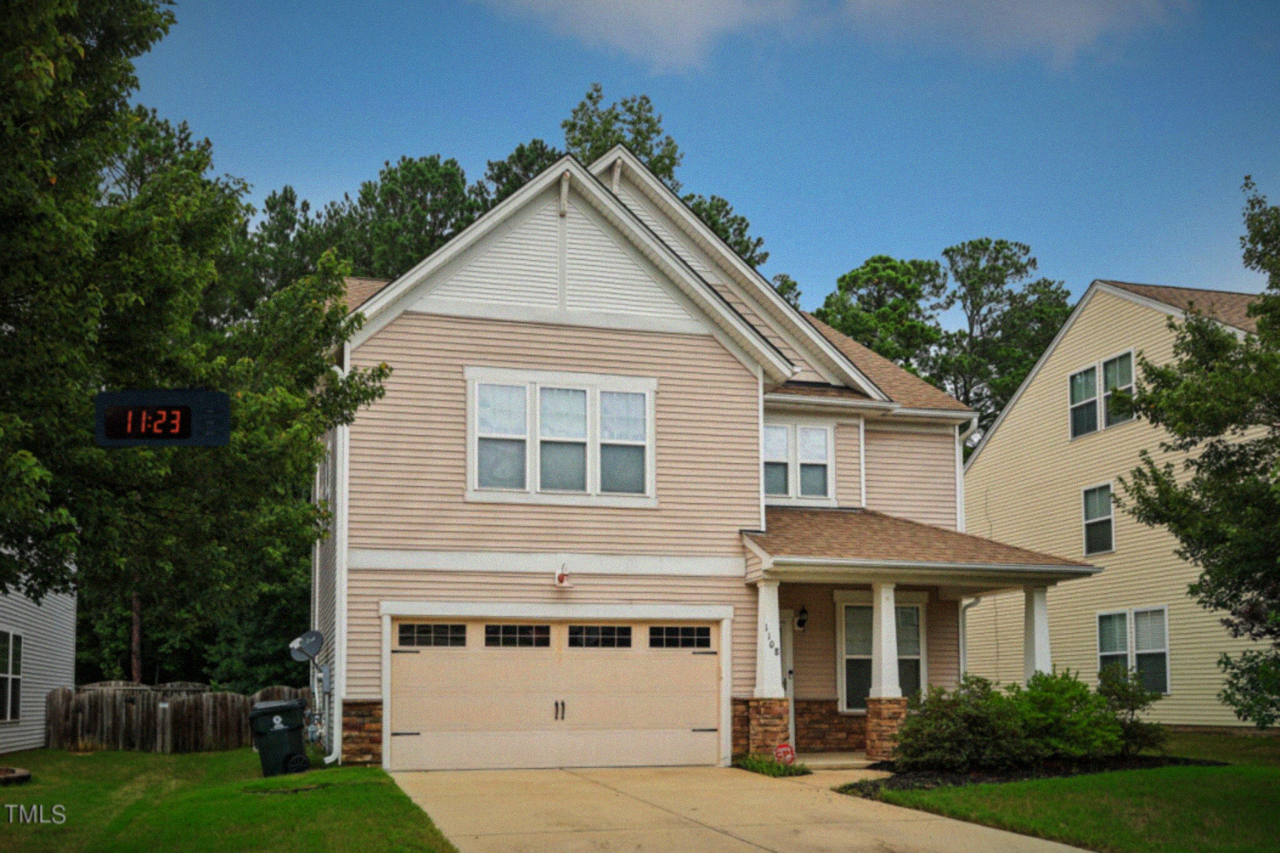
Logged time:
h=11 m=23
